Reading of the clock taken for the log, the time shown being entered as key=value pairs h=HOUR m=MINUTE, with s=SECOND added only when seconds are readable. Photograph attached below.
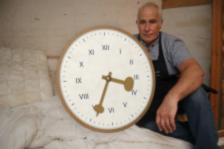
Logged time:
h=3 m=34
